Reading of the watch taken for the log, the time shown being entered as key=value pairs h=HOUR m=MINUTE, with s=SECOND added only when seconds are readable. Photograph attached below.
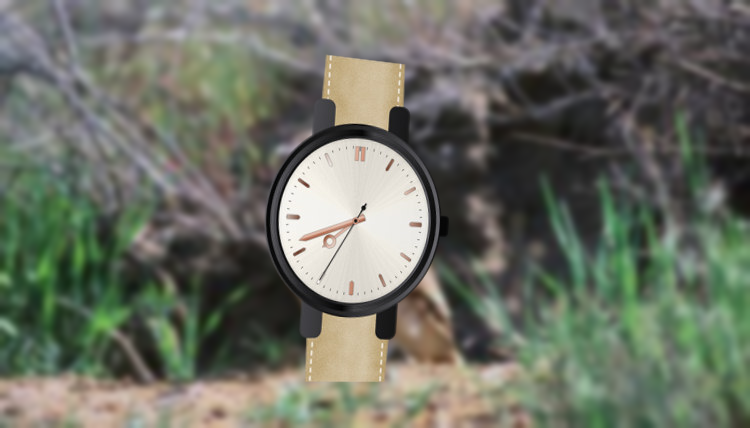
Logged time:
h=7 m=41 s=35
